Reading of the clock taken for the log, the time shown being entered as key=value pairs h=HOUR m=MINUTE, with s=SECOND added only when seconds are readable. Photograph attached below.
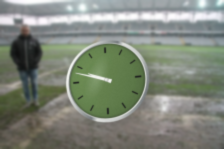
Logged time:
h=9 m=48
